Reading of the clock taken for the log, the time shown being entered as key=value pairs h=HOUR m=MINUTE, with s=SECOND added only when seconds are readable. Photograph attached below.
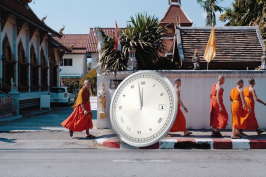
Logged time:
h=11 m=58
